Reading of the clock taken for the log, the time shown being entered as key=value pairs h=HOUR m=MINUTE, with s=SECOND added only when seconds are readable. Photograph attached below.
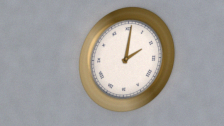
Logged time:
h=2 m=1
